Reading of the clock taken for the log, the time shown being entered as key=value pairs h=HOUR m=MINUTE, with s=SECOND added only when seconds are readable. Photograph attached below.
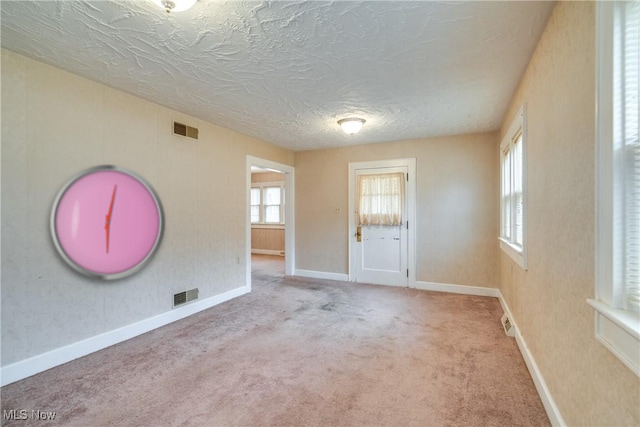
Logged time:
h=6 m=2
